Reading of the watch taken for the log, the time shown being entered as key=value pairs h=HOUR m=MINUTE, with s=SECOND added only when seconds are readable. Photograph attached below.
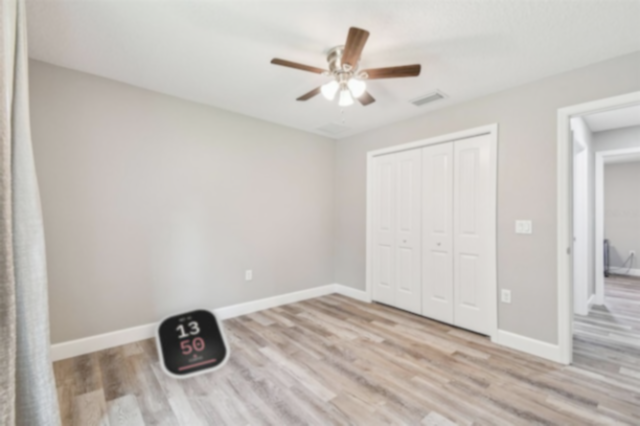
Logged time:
h=13 m=50
